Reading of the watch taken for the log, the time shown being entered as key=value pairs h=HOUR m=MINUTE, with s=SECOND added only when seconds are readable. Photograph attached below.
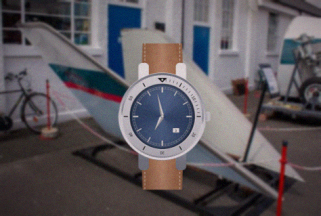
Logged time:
h=6 m=58
